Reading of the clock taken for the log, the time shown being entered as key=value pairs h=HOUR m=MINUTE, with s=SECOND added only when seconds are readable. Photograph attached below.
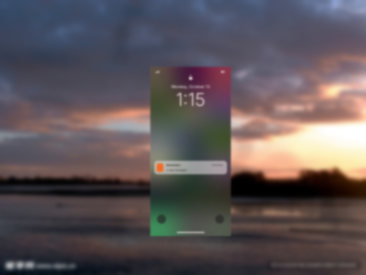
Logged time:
h=1 m=15
